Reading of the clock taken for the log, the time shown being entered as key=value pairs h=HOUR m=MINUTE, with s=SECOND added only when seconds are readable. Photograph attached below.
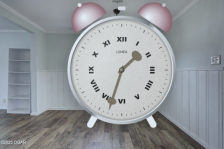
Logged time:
h=1 m=33
